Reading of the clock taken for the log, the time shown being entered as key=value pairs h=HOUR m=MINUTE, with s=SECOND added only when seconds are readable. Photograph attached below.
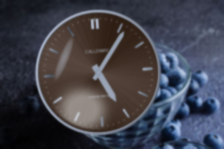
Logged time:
h=5 m=6
